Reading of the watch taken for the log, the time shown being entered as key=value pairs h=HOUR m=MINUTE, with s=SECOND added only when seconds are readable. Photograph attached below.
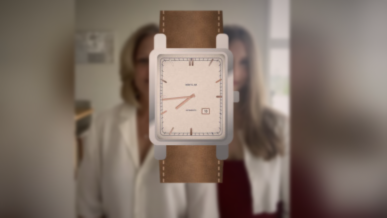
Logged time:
h=7 m=44
